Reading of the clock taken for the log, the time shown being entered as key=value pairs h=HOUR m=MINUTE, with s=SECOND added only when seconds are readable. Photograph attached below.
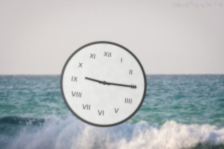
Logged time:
h=9 m=15
